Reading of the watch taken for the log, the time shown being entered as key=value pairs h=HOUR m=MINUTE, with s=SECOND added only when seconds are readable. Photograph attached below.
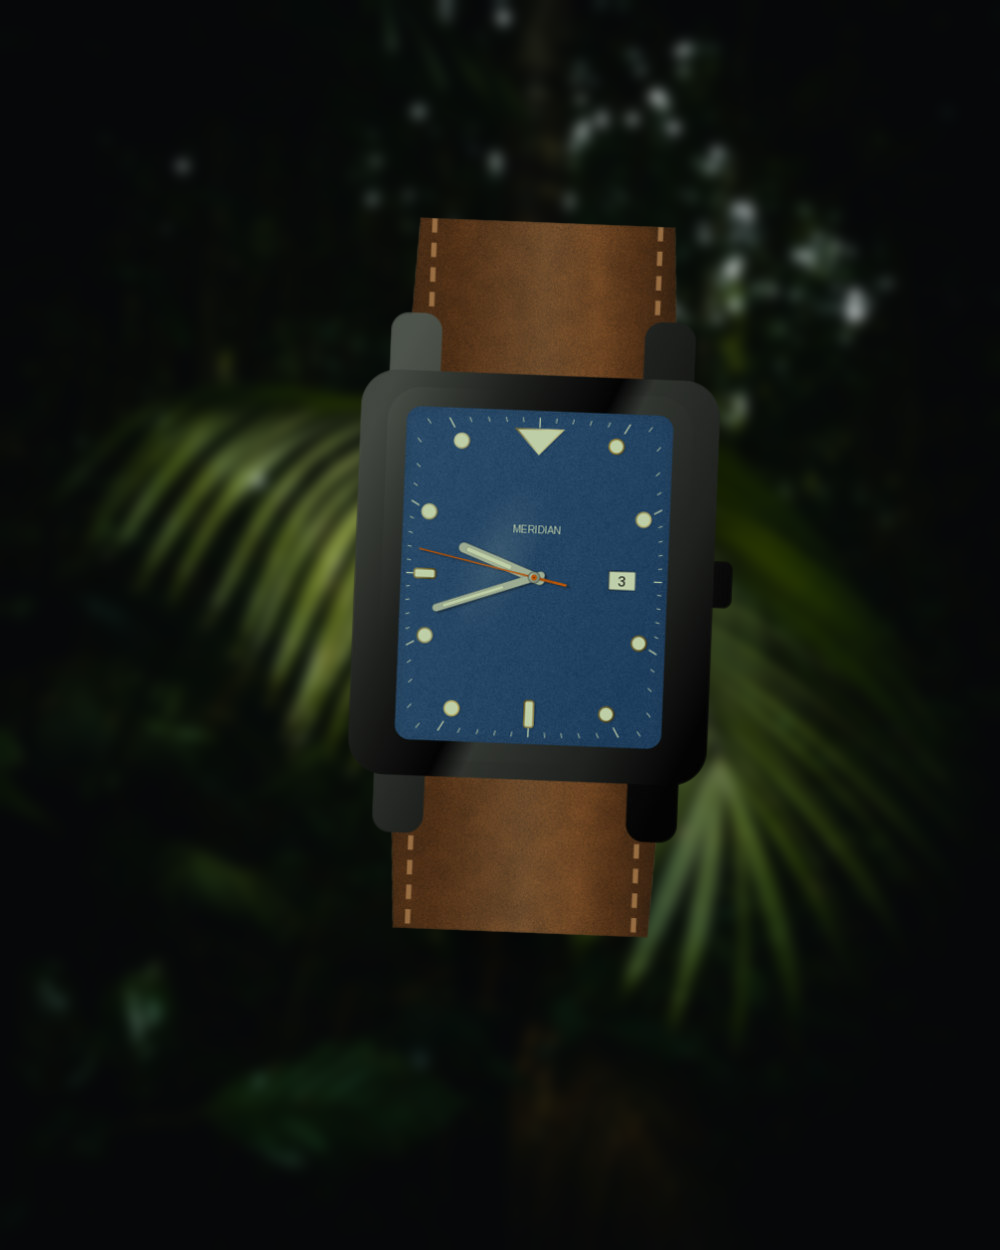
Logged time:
h=9 m=41 s=47
